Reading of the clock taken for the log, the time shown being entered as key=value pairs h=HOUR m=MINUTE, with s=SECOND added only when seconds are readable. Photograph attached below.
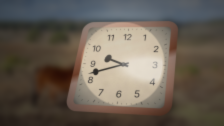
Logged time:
h=9 m=42
